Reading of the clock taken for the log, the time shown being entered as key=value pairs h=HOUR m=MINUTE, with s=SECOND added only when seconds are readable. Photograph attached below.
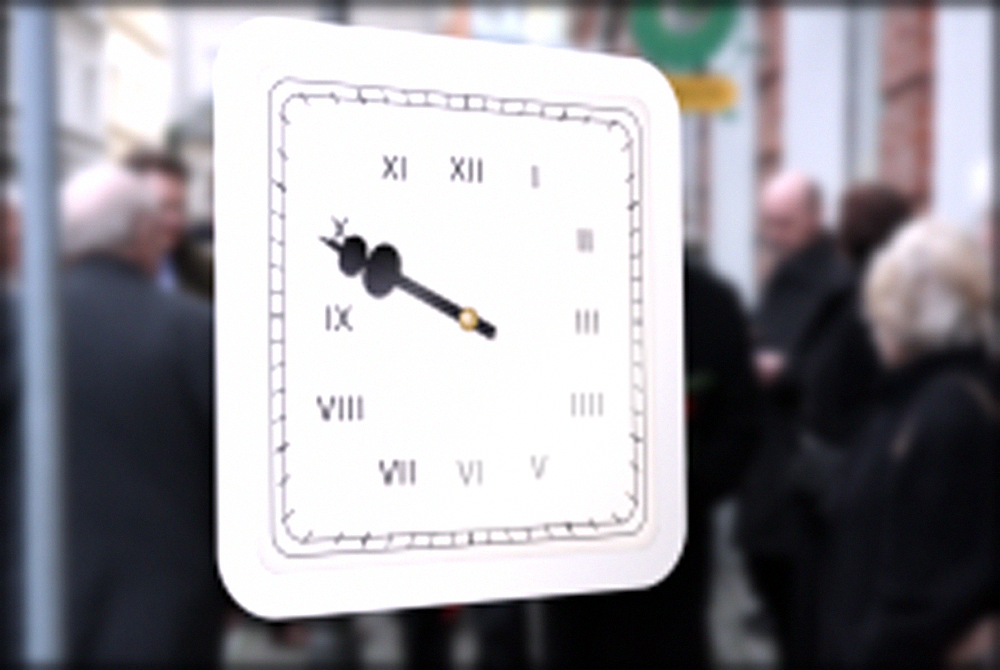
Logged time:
h=9 m=49
